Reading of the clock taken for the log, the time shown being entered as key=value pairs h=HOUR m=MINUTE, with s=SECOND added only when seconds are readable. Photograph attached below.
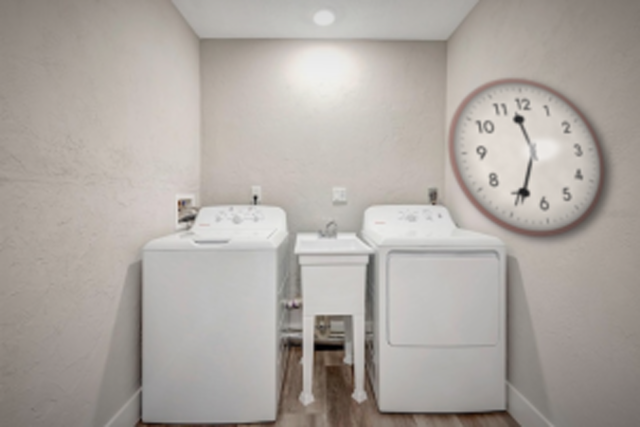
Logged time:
h=11 m=34
